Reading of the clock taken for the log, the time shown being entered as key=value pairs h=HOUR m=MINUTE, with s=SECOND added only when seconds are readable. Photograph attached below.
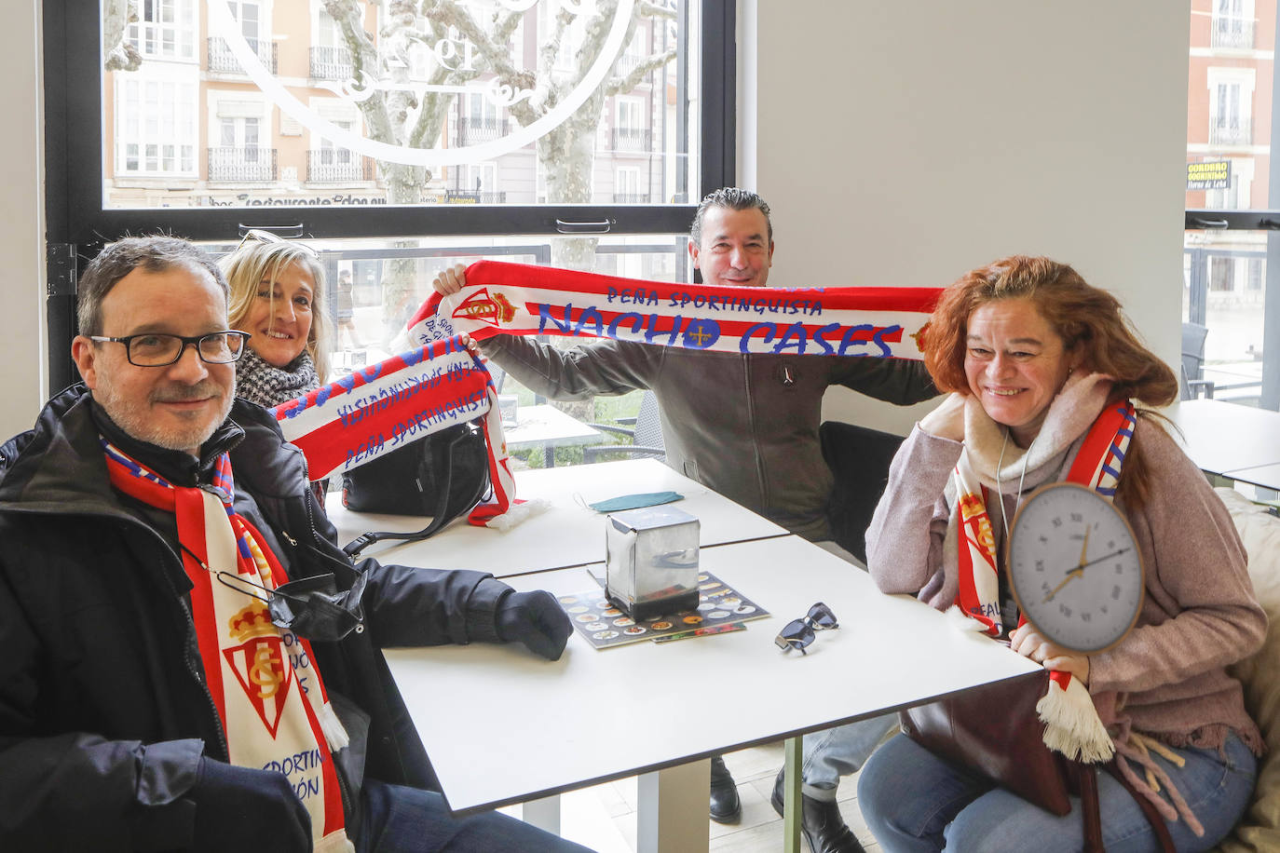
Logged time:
h=12 m=39 s=12
